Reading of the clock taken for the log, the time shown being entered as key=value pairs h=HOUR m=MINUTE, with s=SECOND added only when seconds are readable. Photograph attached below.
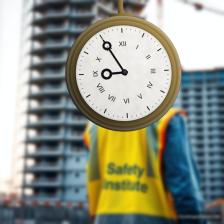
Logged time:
h=8 m=55
